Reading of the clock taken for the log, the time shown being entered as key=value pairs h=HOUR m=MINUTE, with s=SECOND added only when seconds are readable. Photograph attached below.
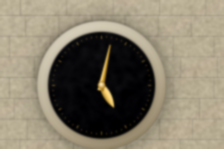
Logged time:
h=5 m=2
